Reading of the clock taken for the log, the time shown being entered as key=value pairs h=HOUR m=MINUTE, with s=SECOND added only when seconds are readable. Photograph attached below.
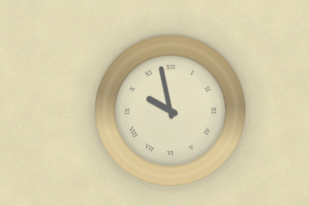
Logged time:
h=9 m=58
